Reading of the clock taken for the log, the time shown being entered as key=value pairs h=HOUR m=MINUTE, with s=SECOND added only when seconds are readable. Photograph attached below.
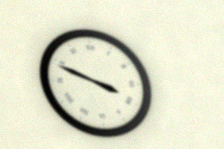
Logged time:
h=3 m=49
